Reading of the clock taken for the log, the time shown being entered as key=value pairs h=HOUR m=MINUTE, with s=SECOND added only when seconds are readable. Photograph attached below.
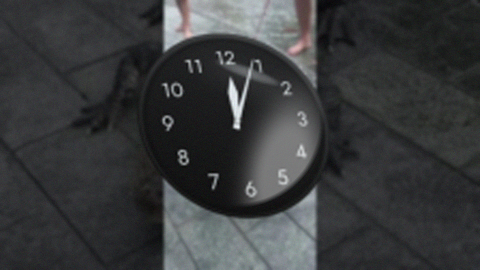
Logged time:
h=12 m=4
